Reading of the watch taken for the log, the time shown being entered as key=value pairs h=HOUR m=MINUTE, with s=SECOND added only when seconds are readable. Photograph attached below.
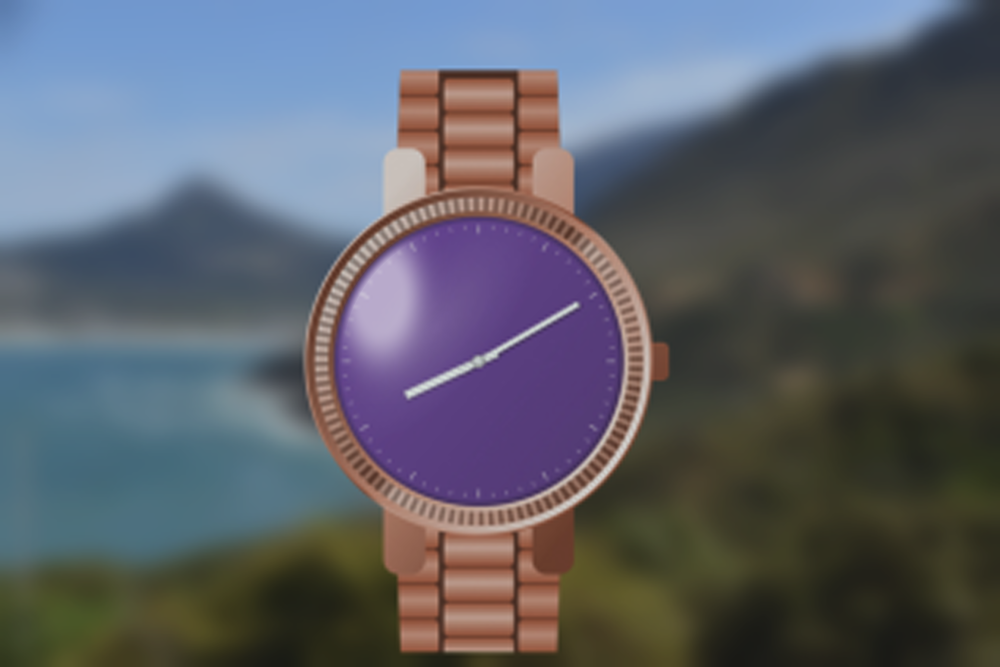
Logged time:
h=8 m=10
